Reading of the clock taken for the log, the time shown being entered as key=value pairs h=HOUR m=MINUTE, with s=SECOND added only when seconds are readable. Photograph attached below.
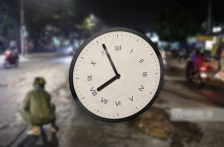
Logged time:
h=7 m=56
